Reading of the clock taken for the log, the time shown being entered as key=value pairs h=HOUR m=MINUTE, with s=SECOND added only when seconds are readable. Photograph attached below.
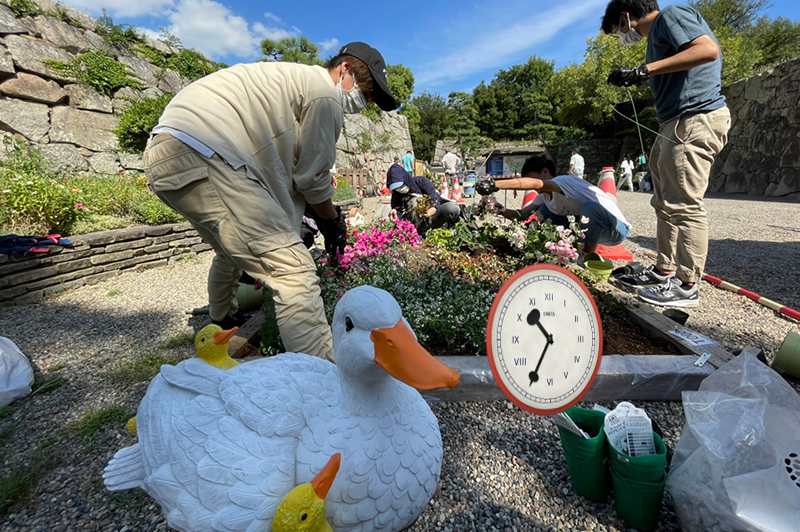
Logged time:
h=10 m=35
